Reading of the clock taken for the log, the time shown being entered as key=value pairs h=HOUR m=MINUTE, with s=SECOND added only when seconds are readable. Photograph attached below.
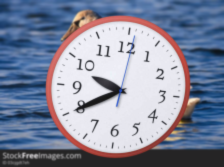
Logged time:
h=9 m=40 s=1
